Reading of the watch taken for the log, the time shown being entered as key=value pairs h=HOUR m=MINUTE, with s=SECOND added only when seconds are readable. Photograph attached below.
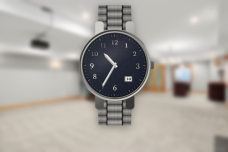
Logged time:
h=10 m=35
